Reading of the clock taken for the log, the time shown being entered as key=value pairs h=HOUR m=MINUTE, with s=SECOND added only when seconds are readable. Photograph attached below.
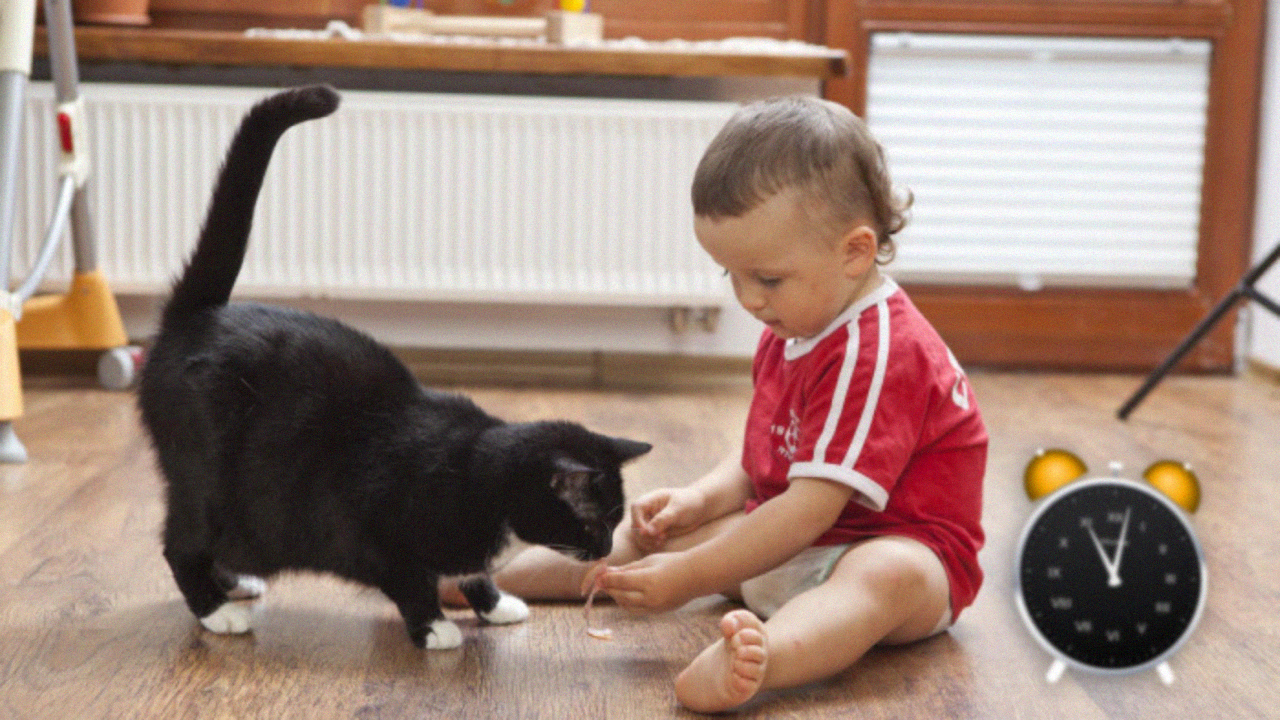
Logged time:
h=11 m=2
